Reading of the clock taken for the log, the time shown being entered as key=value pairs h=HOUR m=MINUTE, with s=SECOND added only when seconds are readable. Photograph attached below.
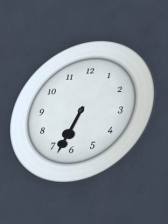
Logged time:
h=6 m=33
